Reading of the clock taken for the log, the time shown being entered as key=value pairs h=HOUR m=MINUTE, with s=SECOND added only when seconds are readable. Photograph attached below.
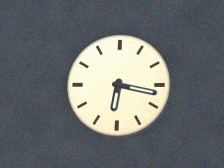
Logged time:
h=6 m=17
